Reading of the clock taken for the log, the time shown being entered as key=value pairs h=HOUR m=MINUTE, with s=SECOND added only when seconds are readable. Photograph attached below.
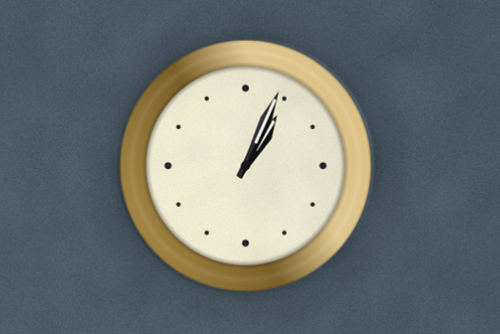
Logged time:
h=1 m=4
